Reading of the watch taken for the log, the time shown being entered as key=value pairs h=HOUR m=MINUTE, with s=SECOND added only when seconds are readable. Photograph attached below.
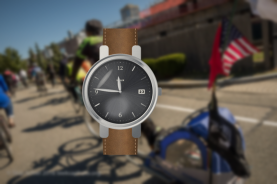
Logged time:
h=11 m=46
